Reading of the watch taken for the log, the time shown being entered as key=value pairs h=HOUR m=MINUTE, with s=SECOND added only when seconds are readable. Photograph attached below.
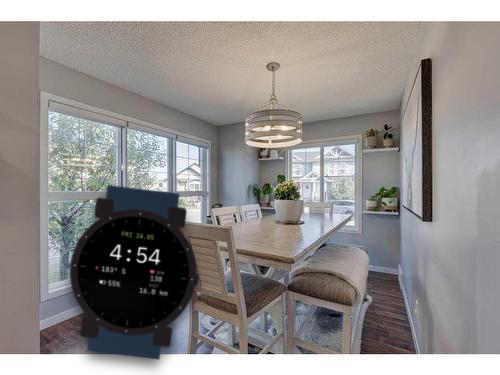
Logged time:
h=4 m=54
